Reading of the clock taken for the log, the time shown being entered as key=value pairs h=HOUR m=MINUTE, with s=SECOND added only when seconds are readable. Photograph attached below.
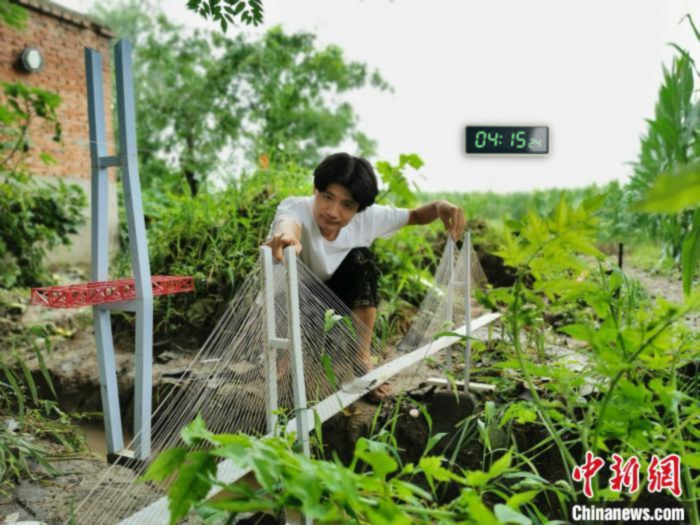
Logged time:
h=4 m=15
